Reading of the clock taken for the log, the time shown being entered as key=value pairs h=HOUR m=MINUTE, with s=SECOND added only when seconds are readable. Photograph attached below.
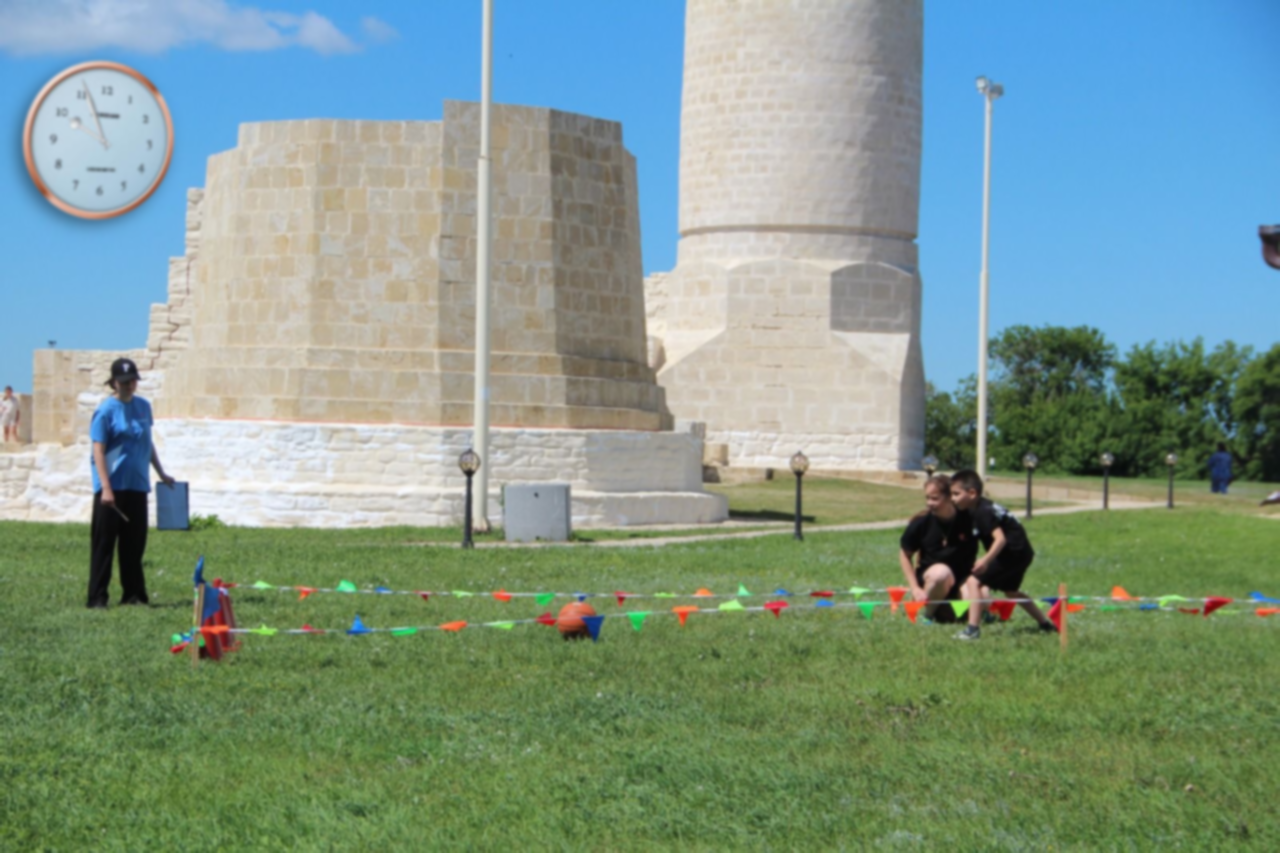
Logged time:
h=9 m=56
